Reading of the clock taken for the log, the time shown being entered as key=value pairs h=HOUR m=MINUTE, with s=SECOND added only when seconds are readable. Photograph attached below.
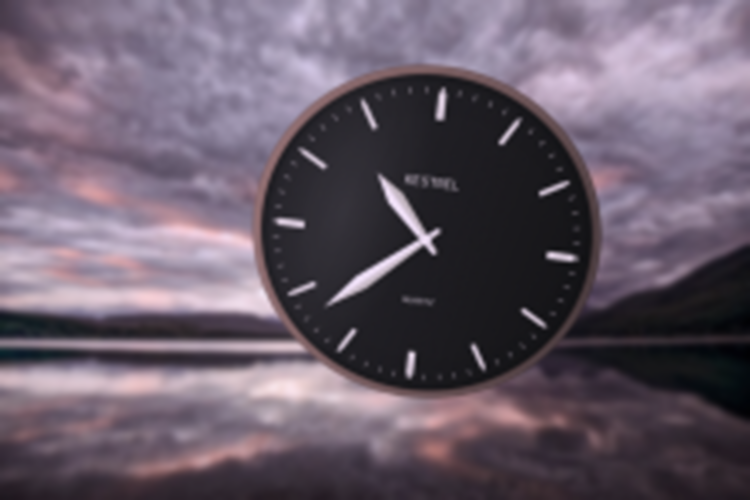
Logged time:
h=10 m=38
